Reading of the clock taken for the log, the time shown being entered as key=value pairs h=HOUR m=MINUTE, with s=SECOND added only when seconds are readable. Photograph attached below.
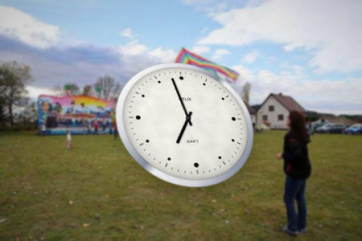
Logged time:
h=6 m=58
